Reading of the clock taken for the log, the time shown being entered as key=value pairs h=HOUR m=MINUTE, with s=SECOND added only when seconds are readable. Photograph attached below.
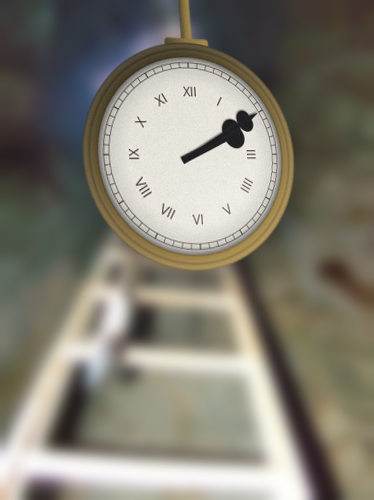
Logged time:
h=2 m=10
